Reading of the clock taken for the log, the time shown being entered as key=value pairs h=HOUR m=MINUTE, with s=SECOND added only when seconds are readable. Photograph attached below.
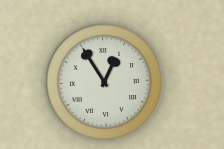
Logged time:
h=12 m=55
